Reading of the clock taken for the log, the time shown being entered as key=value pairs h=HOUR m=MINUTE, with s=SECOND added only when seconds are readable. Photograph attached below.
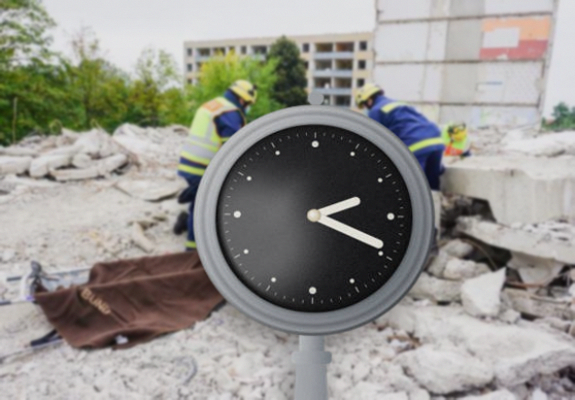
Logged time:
h=2 m=19
